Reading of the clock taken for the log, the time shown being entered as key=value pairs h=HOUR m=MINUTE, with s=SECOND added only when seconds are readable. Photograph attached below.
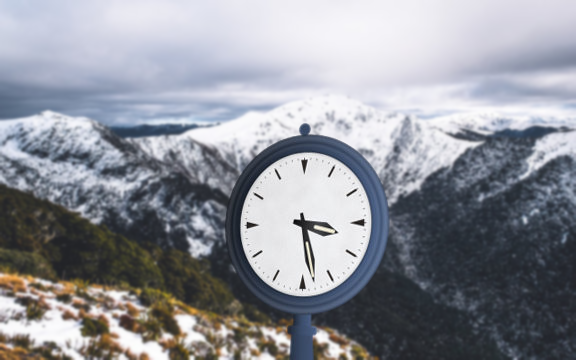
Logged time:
h=3 m=28
